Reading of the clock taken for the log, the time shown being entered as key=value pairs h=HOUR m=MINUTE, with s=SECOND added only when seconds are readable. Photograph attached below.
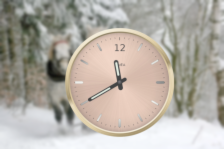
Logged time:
h=11 m=40
